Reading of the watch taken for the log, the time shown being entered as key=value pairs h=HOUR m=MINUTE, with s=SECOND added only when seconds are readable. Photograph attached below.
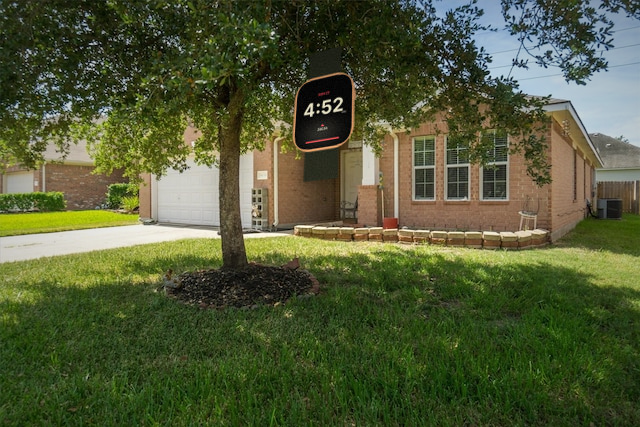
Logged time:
h=4 m=52
